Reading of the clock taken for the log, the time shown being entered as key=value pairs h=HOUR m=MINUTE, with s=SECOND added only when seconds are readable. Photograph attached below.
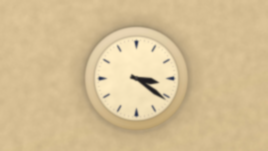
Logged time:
h=3 m=21
